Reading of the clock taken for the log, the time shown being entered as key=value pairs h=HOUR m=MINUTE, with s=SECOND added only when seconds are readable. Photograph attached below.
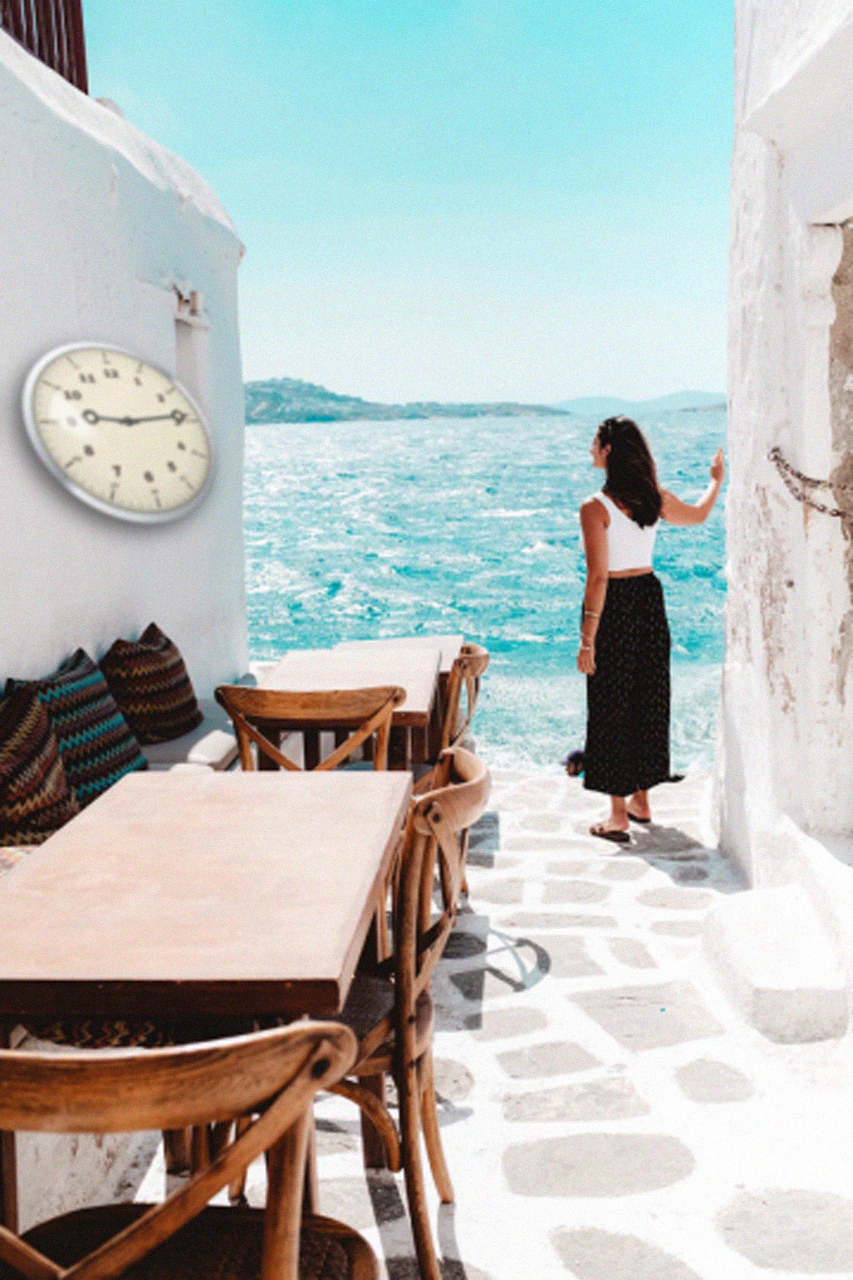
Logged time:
h=9 m=14
